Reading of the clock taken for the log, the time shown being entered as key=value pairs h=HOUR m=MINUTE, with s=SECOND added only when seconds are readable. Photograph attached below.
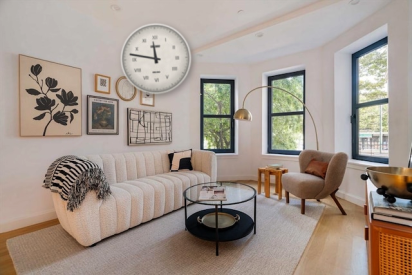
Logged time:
h=11 m=47
